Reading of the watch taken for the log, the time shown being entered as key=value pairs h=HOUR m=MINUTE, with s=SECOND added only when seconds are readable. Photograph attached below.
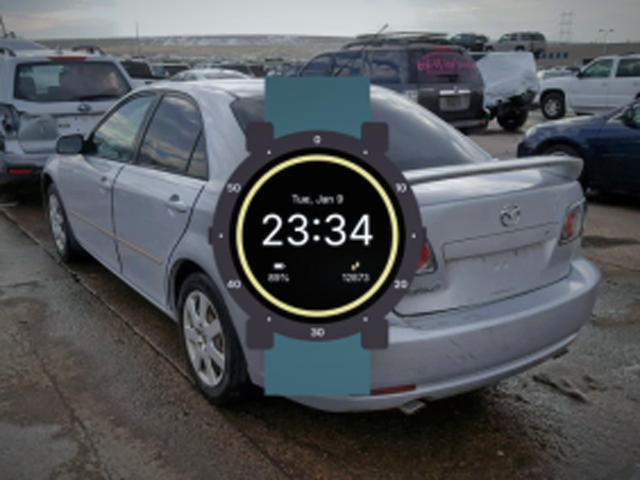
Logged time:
h=23 m=34
